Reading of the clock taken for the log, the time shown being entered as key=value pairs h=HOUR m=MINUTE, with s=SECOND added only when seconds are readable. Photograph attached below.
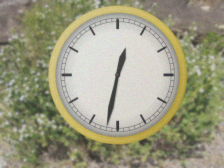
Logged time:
h=12 m=32
